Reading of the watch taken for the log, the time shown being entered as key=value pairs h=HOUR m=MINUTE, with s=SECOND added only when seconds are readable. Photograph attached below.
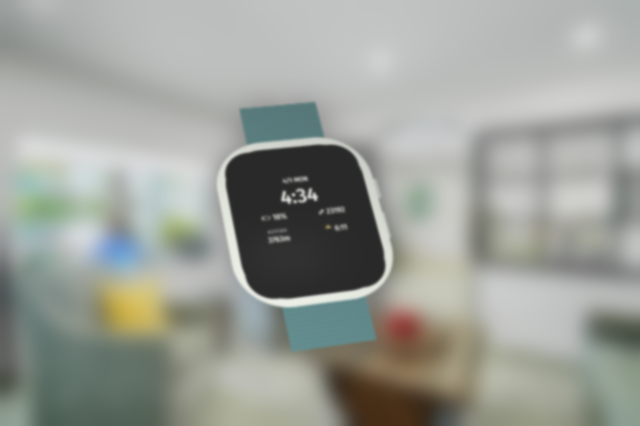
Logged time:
h=4 m=34
